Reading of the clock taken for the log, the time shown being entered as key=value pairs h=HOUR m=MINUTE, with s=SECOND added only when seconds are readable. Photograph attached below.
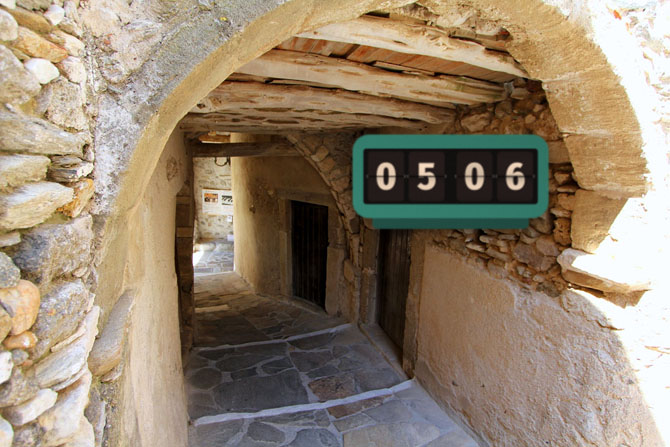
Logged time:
h=5 m=6
